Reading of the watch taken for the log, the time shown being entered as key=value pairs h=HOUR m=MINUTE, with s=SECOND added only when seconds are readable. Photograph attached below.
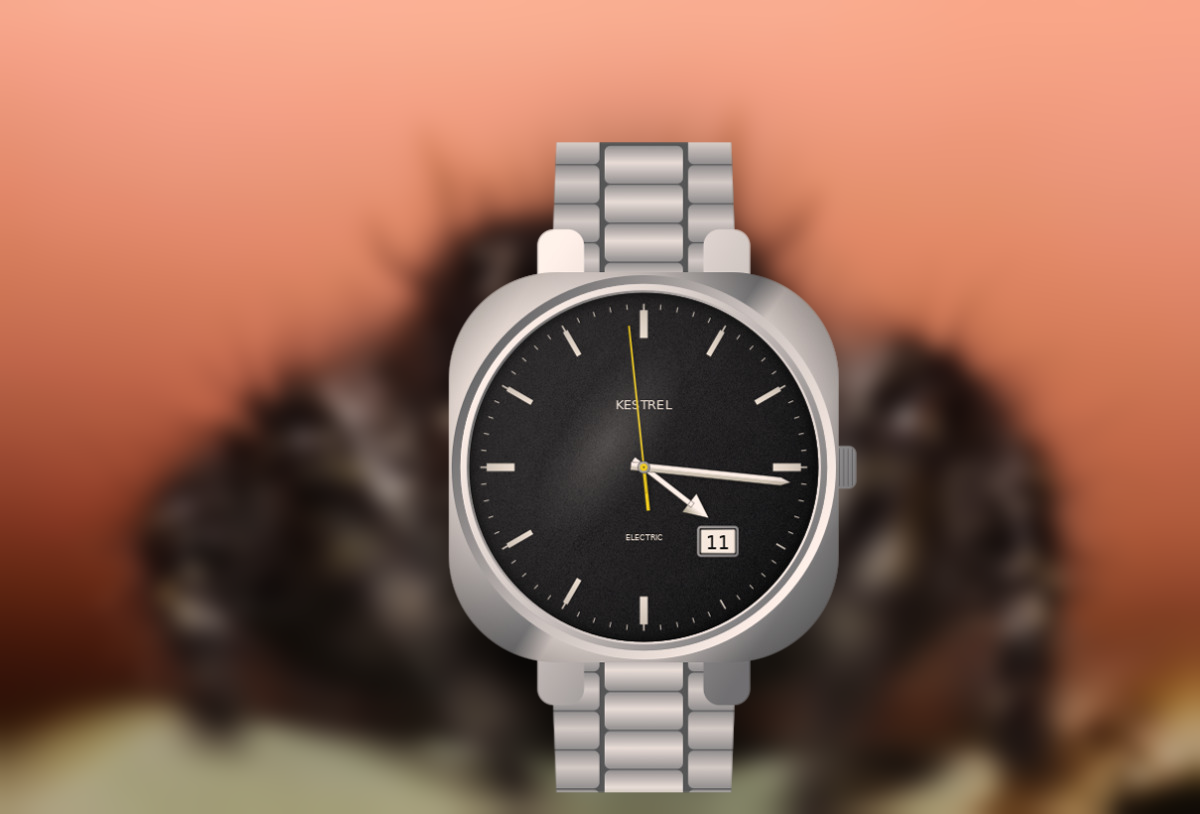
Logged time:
h=4 m=15 s=59
